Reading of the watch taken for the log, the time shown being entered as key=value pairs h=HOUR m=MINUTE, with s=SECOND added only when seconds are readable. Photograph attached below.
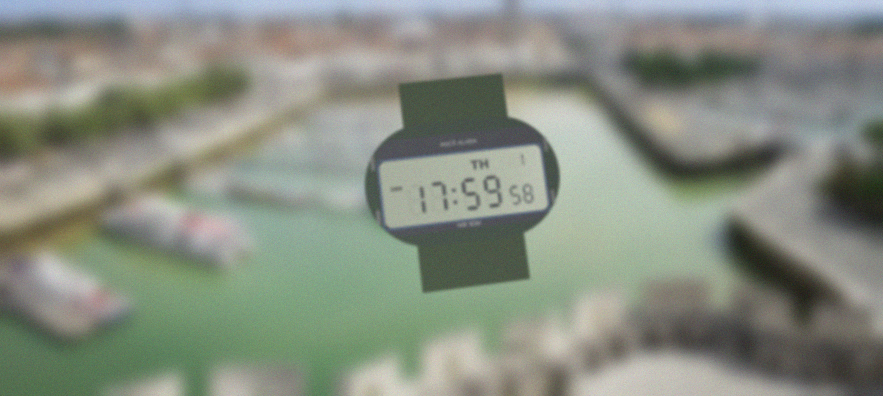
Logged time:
h=17 m=59 s=58
